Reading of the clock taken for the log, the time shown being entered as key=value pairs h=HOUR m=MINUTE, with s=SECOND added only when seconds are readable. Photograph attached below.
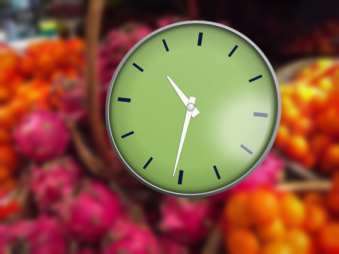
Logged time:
h=10 m=31
